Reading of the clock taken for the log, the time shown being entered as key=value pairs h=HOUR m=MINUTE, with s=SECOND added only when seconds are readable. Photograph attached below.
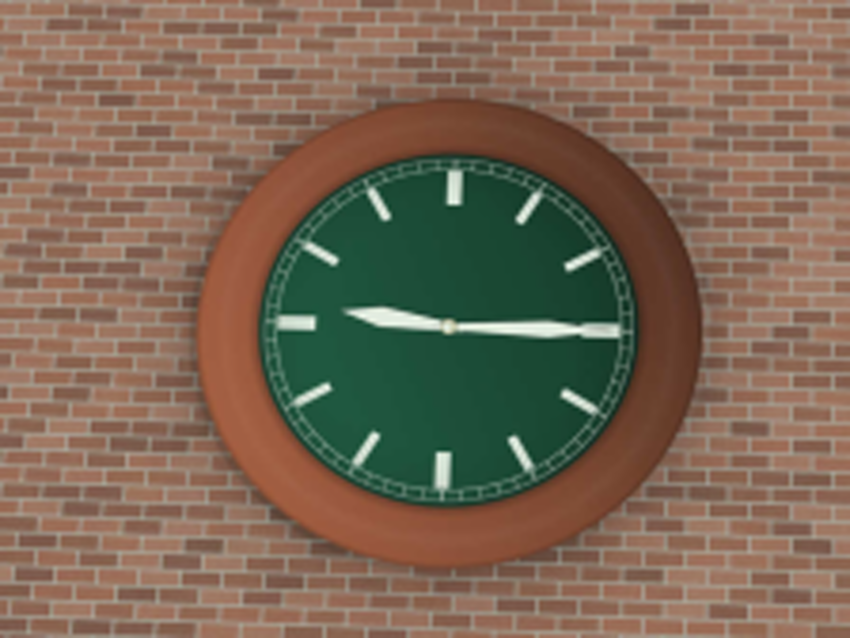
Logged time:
h=9 m=15
